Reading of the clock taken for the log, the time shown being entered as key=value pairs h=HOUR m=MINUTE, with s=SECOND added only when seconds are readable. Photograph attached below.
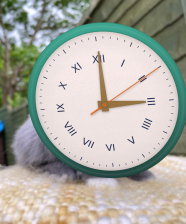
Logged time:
h=3 m=0 s=10
